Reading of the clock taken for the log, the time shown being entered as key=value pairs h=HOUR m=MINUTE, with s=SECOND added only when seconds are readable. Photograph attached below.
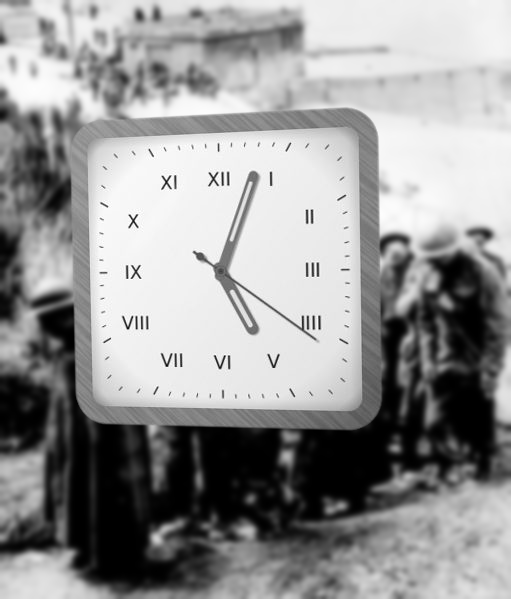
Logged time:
h=5 m=3 s=21
